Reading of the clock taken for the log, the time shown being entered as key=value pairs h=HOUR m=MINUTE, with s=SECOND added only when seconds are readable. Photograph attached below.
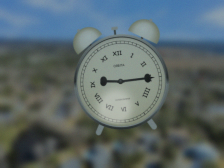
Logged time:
h=9 m=15
